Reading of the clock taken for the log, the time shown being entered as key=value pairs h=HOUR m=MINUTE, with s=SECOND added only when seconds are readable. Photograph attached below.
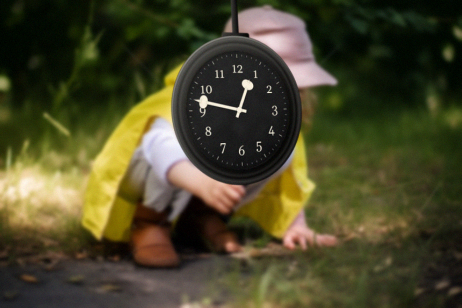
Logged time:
h=12 m=47
